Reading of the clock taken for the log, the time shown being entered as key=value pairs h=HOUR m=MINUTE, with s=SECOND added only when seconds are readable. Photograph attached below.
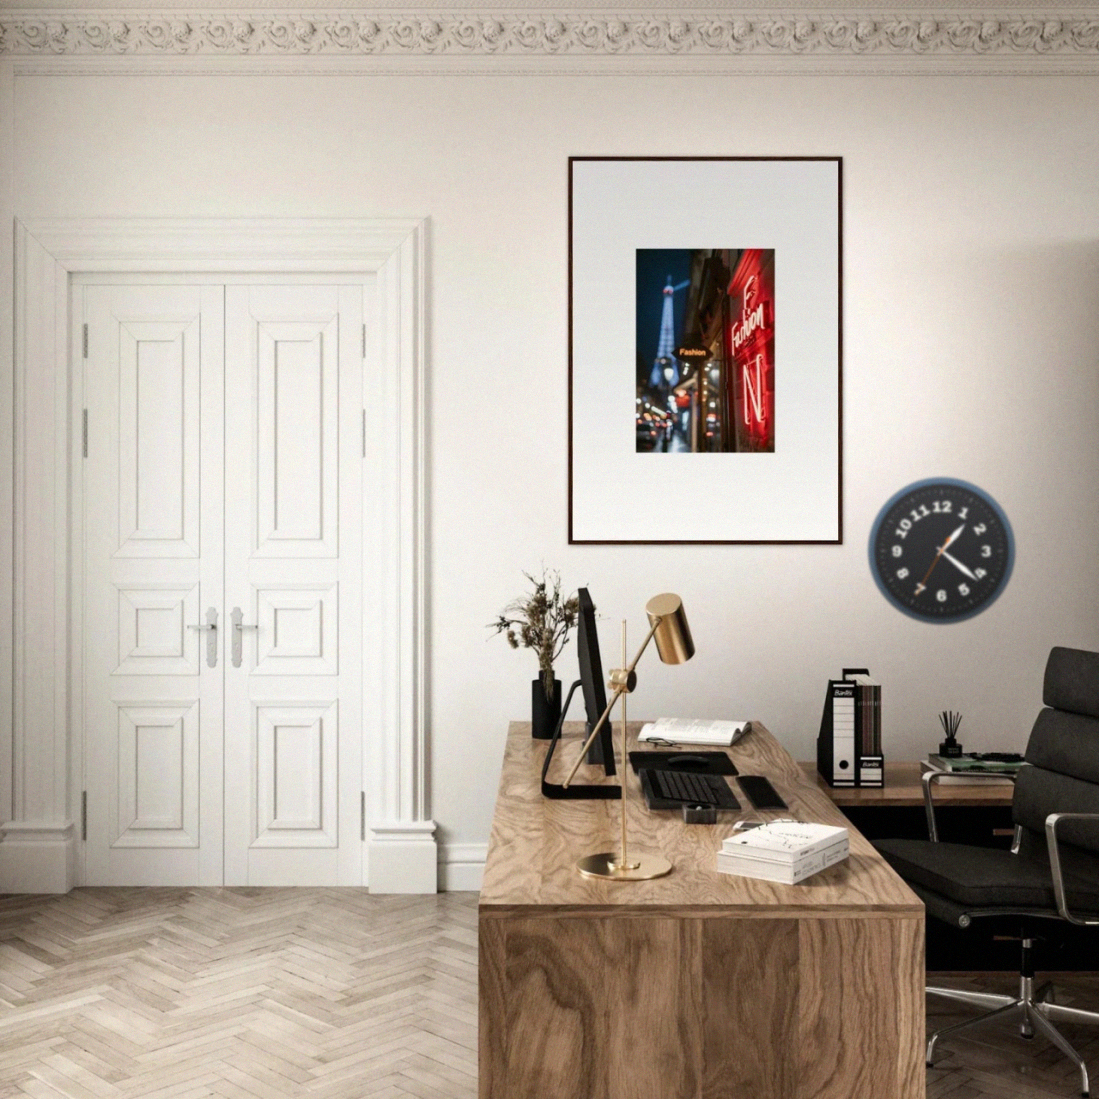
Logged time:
h=1 m=21 s=35
